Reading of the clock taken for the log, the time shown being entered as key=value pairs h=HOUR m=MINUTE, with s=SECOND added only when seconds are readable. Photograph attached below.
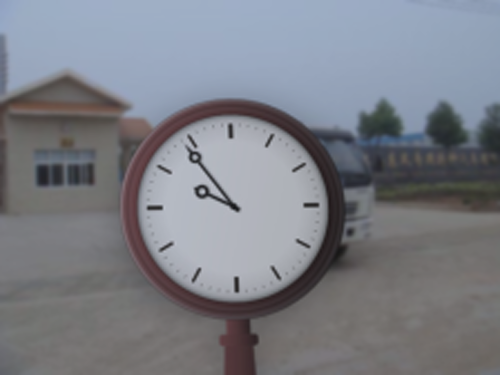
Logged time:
h=9 m=54
